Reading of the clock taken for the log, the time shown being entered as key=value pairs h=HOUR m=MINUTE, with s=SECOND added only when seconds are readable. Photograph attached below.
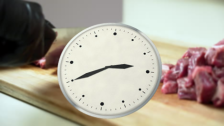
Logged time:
h=2 m=40
